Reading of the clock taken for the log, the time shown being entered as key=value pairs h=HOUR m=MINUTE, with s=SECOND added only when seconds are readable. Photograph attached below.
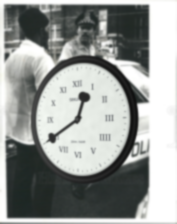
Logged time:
h=12 m=40
